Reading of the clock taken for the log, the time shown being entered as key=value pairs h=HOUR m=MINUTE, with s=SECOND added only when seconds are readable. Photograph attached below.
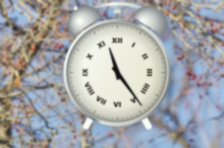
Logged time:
h=11 m=24
